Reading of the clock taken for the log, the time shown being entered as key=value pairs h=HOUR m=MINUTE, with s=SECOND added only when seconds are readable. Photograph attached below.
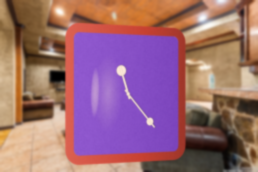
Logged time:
h=11 m=23
